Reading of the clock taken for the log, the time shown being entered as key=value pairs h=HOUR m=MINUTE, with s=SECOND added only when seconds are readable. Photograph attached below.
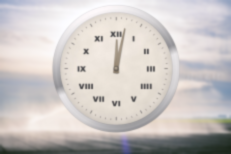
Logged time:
h=12 m=2
